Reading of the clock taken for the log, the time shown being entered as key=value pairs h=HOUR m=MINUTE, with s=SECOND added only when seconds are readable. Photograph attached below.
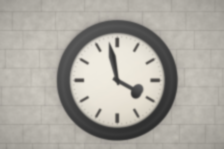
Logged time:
h=3 m=58
